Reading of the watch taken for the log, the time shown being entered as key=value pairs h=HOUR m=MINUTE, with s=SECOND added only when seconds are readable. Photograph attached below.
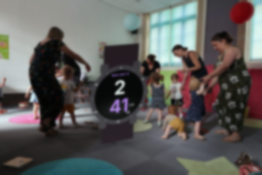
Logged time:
h=2 m=41
